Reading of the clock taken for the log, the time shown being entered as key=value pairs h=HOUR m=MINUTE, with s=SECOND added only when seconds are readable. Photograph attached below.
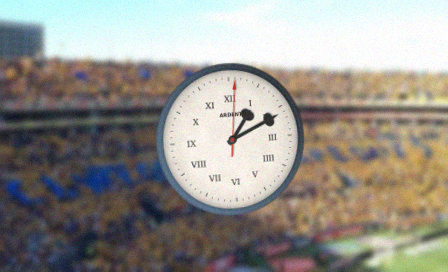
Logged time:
h=1 m=11 s=1
